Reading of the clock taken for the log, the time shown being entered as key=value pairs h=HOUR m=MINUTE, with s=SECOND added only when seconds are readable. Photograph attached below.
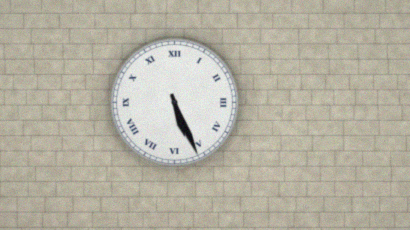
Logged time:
h=5 m=26
